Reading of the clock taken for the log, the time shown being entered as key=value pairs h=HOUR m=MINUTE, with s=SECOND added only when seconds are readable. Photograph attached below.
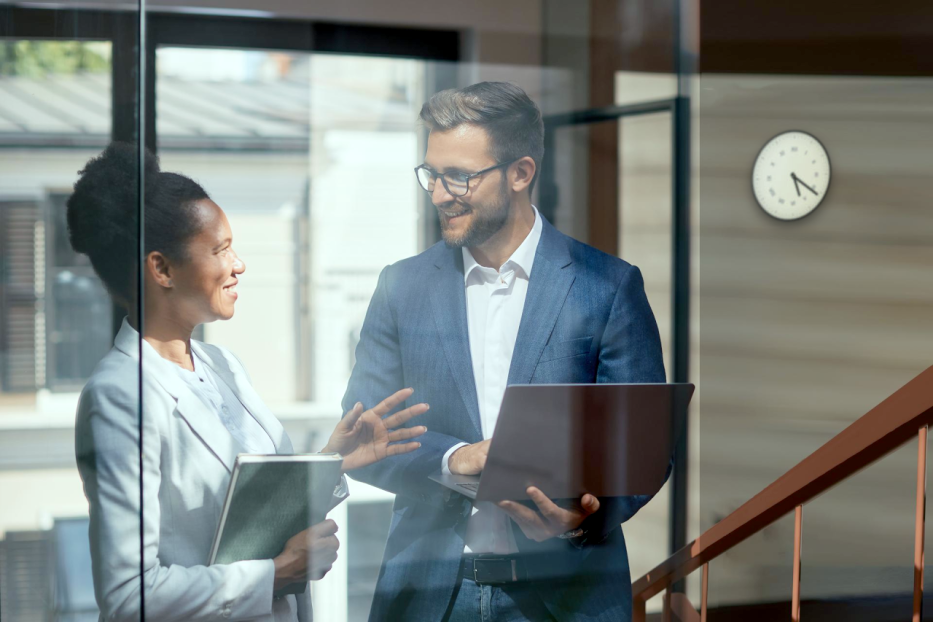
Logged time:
h=5 m=21
